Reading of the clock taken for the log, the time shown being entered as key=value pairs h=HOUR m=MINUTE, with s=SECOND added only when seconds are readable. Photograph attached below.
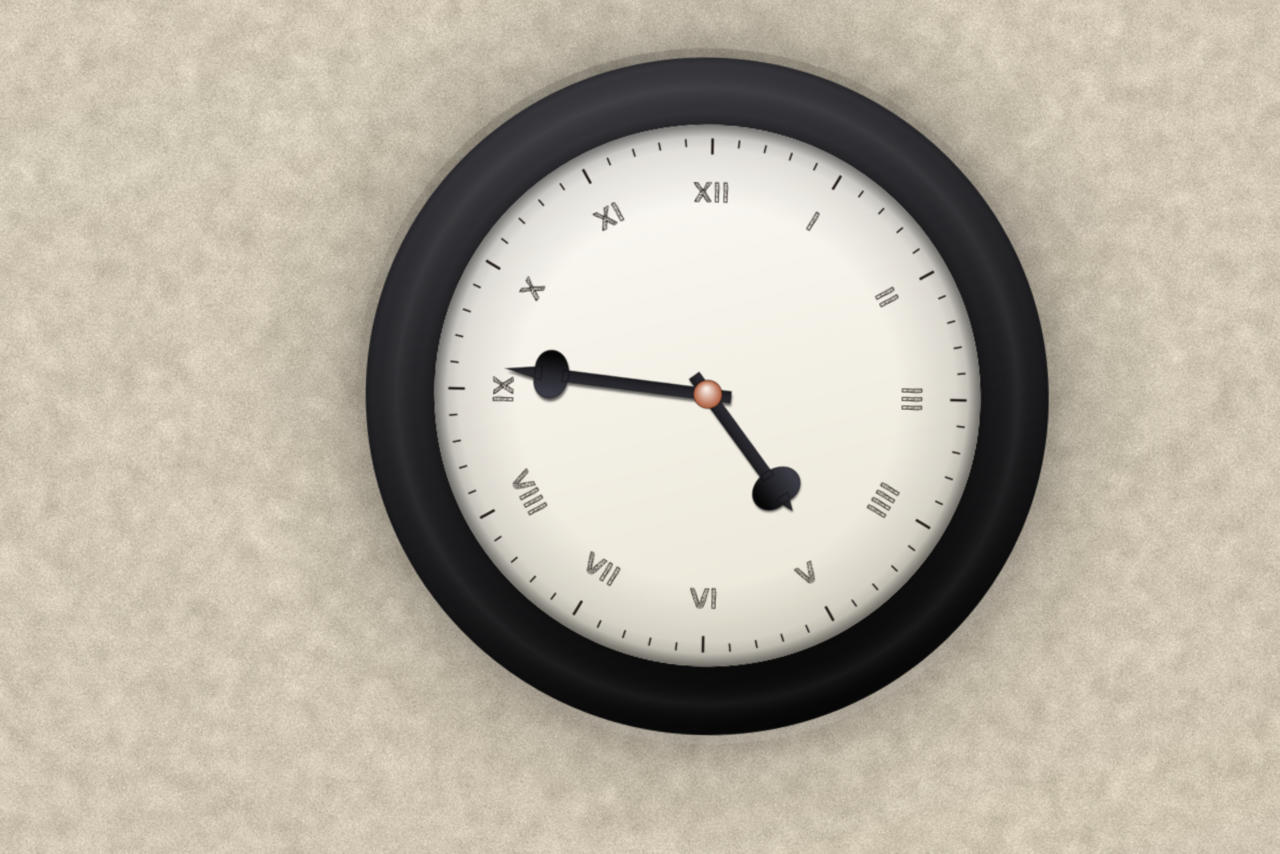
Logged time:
h=4 m=46
